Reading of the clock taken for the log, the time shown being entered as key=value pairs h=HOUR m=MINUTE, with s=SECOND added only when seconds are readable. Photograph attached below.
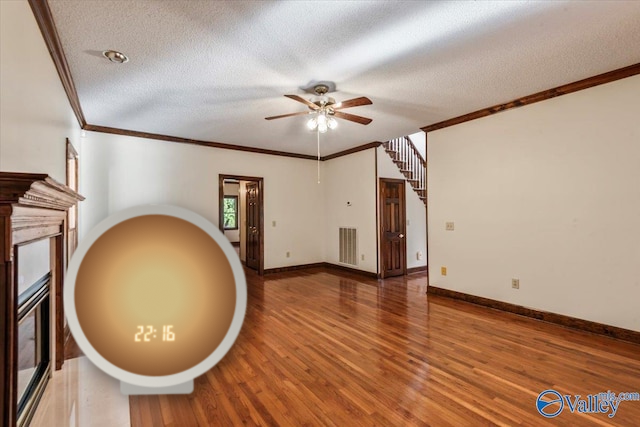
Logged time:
h=22 m=16
